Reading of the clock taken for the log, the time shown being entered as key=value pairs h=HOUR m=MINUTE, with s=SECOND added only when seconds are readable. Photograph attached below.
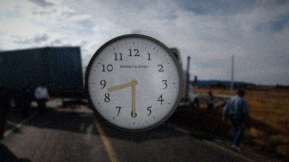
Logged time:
h=8 m=30
